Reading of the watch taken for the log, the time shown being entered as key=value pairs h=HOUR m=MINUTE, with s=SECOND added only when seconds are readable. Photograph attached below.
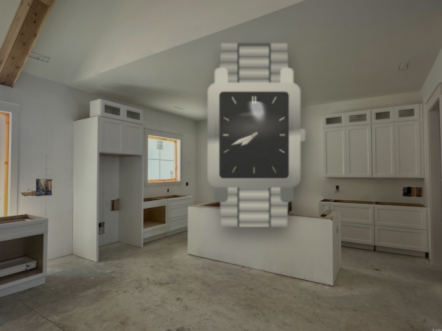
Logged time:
h=7 m=41
